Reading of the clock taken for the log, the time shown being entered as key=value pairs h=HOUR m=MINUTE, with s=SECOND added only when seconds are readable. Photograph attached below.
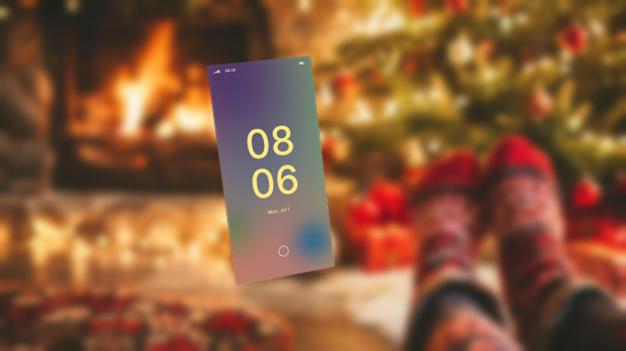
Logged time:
h=8 m=6
